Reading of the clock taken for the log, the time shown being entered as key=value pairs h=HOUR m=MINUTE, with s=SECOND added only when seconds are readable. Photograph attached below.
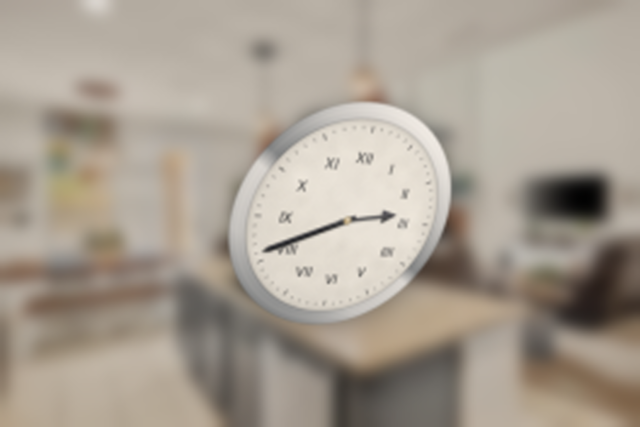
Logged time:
h=2 m=41
